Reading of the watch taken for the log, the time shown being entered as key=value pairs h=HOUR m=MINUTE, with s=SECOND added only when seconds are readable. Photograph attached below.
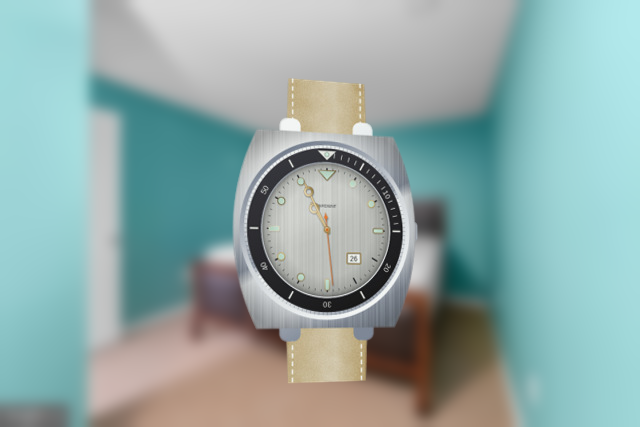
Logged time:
h=10 m=55 s=29
